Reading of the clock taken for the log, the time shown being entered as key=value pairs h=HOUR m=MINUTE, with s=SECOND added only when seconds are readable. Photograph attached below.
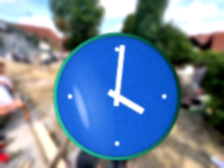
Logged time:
h=4 m=1
